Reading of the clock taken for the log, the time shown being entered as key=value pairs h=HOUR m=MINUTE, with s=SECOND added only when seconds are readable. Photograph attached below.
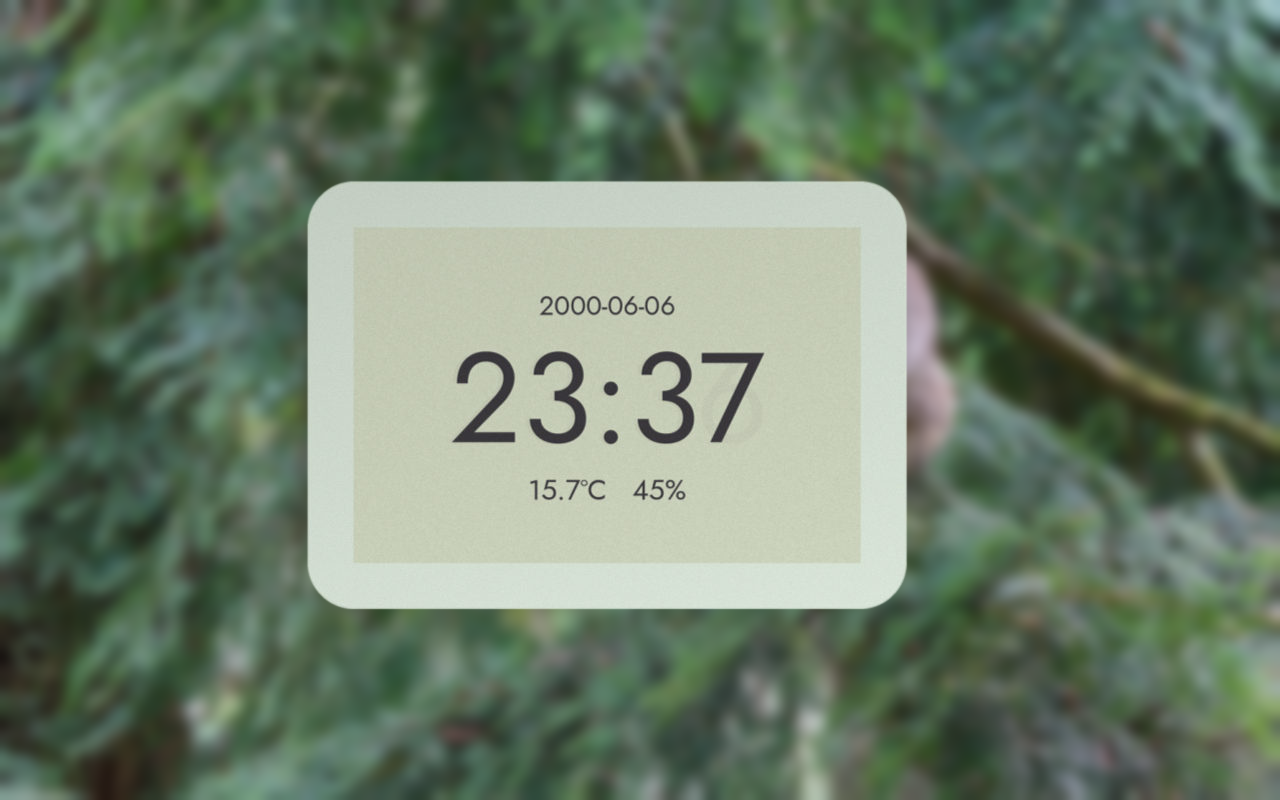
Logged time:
h=23 m=37
